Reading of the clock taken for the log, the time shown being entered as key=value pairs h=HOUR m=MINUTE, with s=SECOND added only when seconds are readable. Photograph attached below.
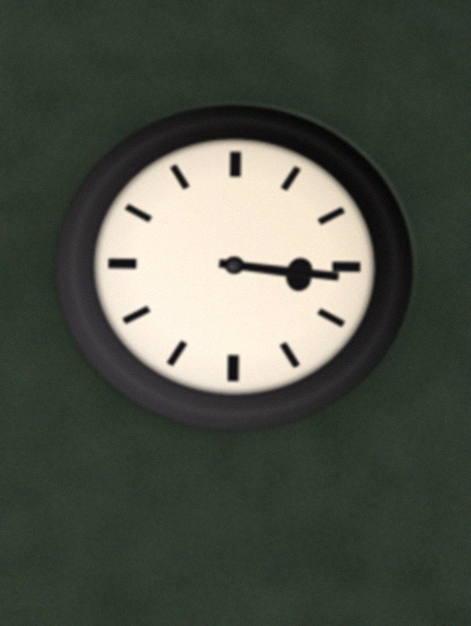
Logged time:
h=3 m=16
